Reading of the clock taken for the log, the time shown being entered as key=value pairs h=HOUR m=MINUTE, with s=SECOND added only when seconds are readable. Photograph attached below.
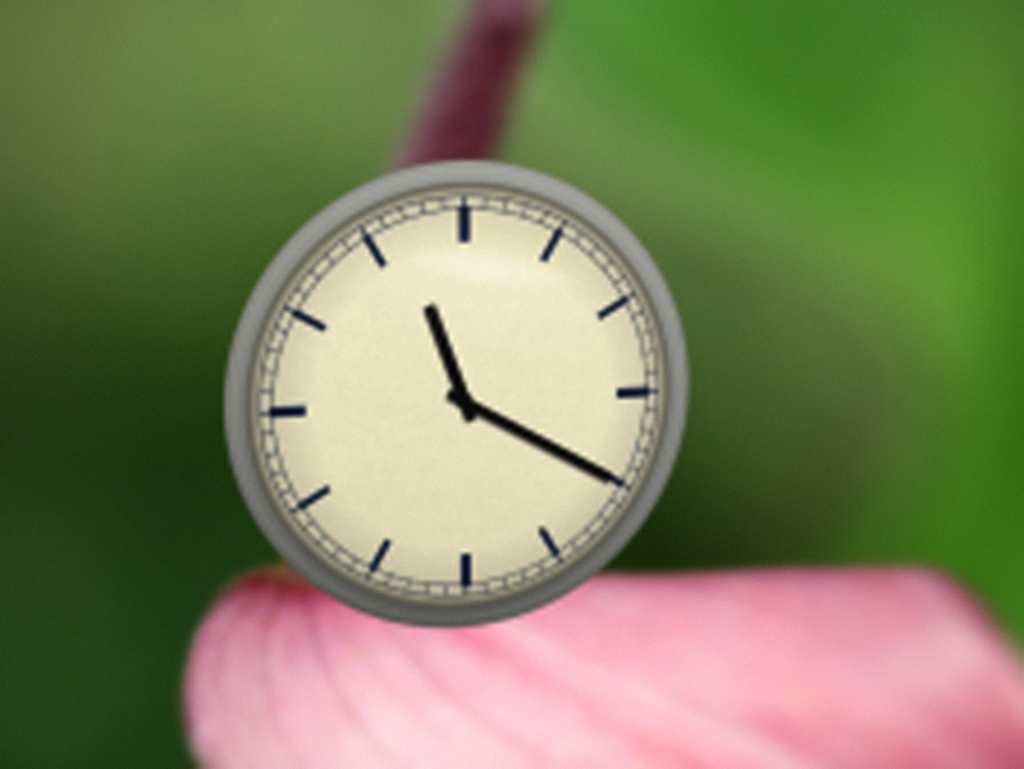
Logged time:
h=11 m=20
